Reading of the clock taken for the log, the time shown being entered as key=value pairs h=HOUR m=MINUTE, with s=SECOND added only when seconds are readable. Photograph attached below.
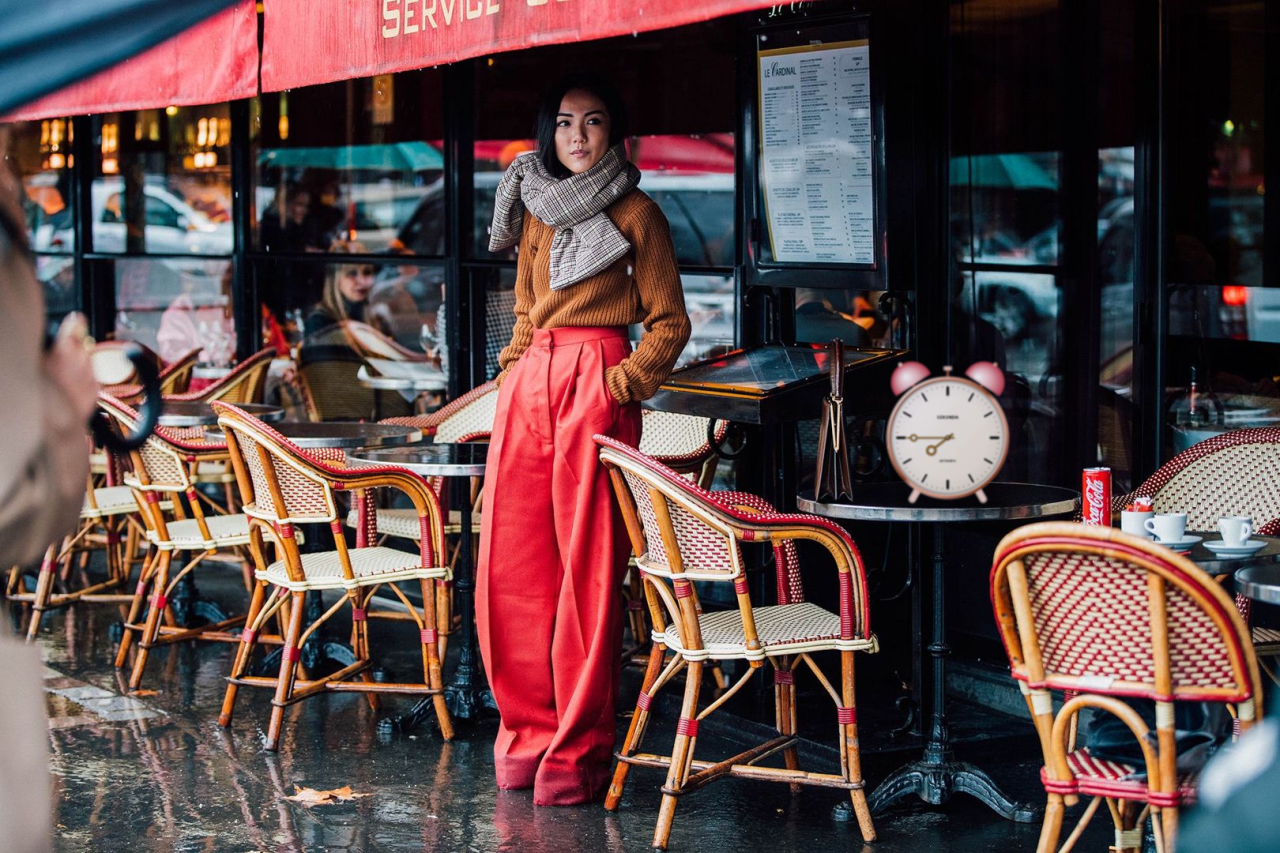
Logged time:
h=7 m=45
